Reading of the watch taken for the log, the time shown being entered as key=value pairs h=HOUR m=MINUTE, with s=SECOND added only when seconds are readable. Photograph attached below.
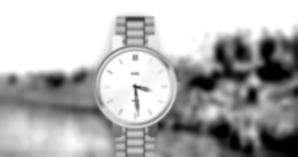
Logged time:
h=3 m=29
